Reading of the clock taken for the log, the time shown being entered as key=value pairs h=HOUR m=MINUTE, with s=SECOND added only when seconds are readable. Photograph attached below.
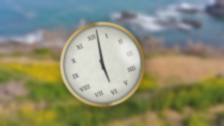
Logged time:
h=6 m=2
